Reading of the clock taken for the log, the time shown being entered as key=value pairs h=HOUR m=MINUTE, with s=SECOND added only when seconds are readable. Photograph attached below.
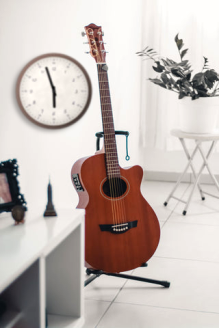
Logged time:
h=5 m=57
